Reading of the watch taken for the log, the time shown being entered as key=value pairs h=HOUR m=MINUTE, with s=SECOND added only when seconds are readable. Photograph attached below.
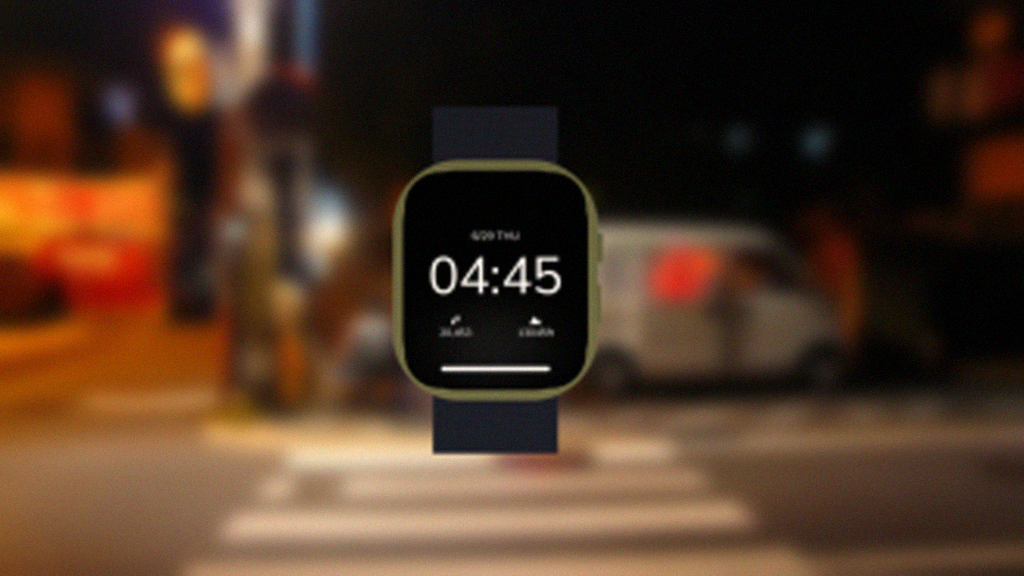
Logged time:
h=4 m=45
